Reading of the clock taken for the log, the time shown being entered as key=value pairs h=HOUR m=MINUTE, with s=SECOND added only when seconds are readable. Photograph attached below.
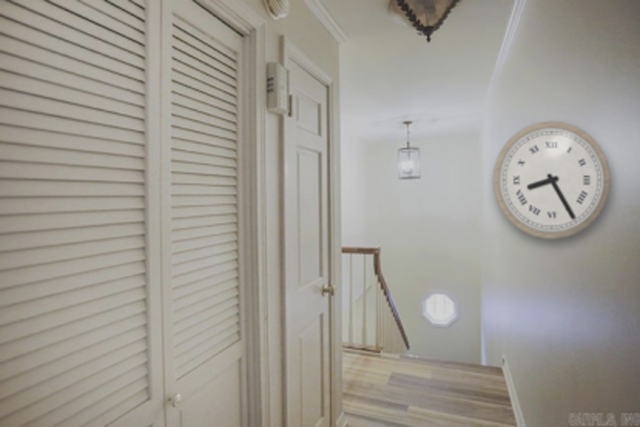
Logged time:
h=8 m=25
